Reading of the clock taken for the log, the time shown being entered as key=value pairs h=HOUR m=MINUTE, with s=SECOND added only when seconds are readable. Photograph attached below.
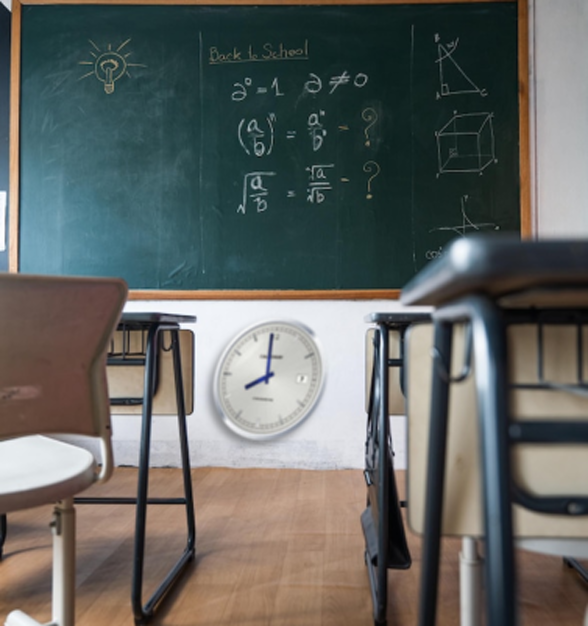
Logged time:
h=7 m=59
